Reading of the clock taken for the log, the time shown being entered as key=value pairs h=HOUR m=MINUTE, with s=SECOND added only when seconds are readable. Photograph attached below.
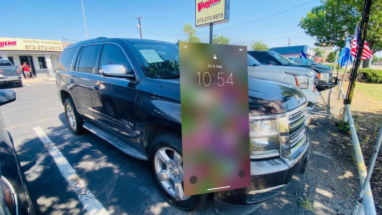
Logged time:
h=10 m=54
